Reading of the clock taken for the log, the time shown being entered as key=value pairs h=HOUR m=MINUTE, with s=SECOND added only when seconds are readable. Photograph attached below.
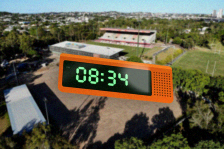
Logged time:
h=8 m=34
